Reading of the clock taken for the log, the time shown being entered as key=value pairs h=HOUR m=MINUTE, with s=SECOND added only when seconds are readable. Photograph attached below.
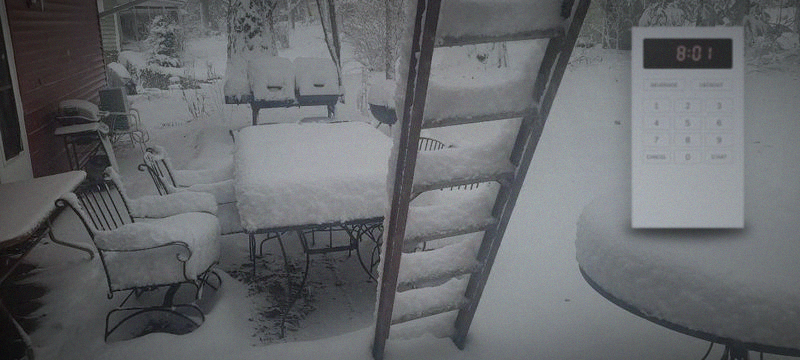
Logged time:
h=8 m=1
